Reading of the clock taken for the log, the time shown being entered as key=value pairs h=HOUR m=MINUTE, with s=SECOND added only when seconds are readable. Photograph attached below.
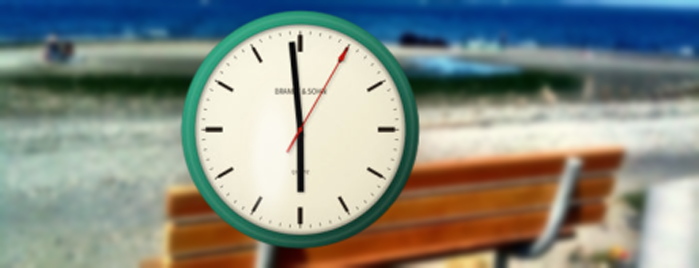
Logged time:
h=5 m=59 s=5
